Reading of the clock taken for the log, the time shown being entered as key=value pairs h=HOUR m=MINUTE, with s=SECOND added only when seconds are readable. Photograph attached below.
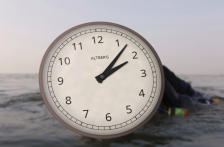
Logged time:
h=2 m=7
